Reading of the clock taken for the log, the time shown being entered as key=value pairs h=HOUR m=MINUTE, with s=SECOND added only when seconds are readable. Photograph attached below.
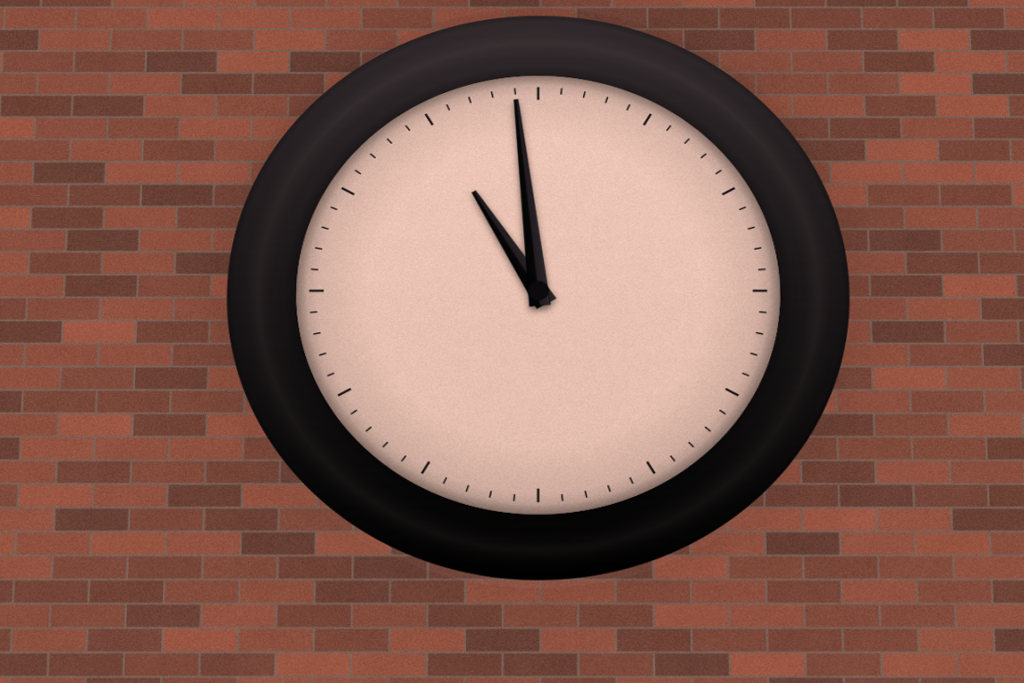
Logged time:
h=10 m=59
